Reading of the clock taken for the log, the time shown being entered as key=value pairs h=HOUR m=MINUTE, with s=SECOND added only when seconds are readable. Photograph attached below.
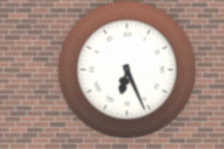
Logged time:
h=6 m=26
